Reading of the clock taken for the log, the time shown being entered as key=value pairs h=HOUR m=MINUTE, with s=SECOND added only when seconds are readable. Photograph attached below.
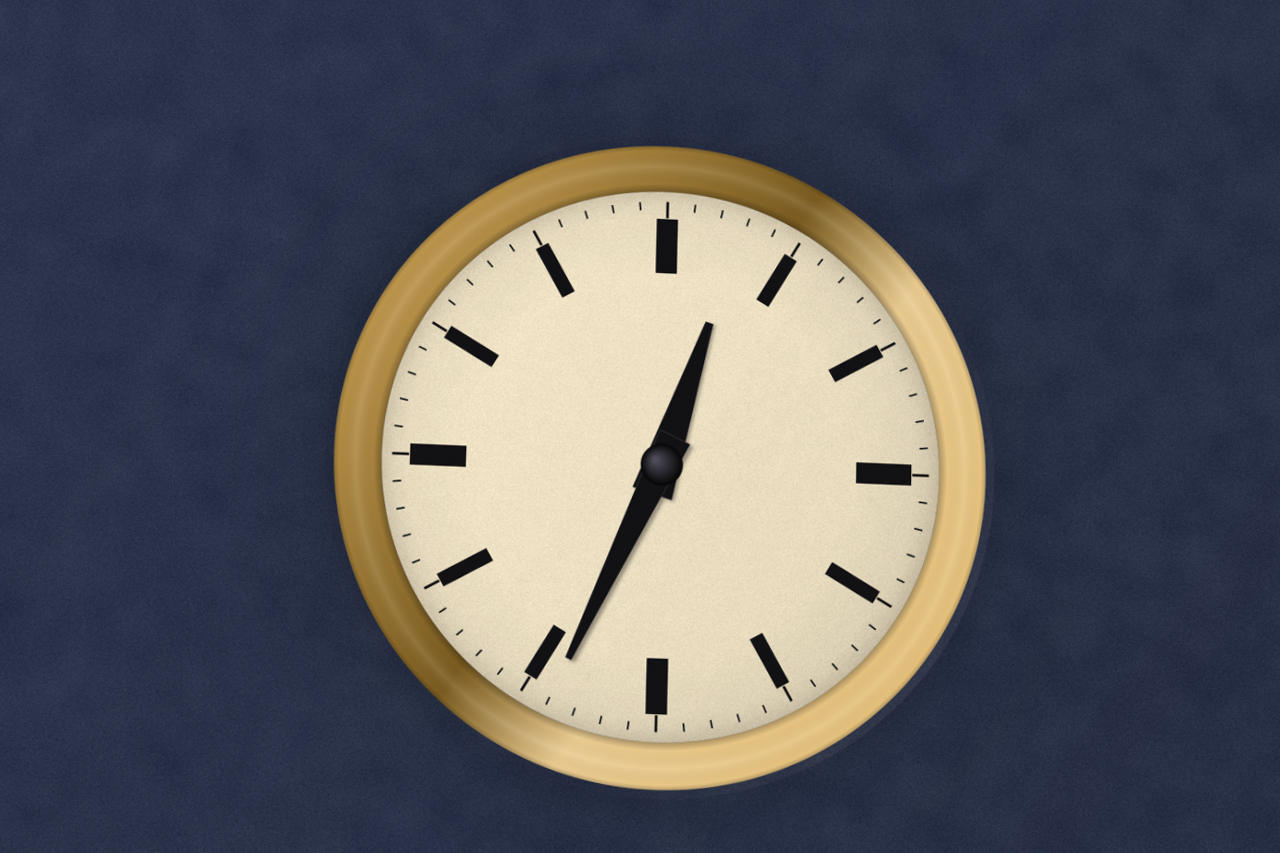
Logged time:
h=12 m=34
